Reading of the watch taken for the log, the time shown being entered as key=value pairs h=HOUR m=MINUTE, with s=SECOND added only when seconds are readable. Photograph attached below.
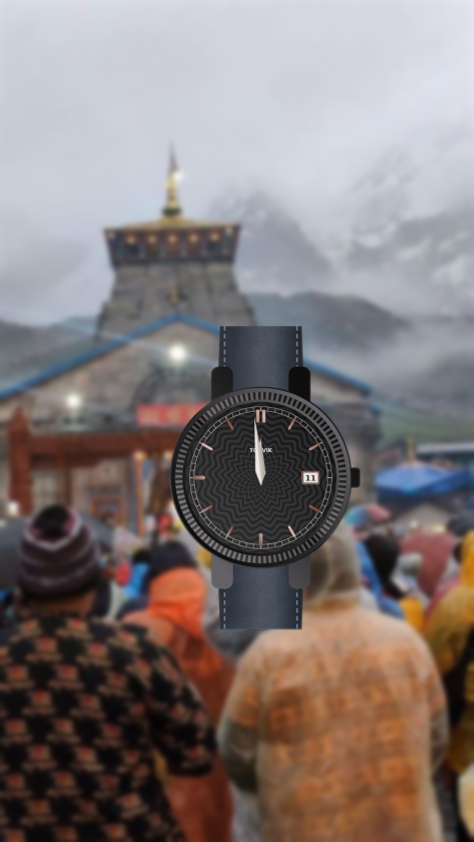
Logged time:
h=11 m=59
